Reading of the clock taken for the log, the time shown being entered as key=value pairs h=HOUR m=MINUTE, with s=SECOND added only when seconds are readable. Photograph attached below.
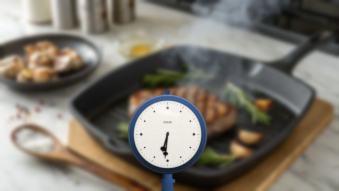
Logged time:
h=6 m=31
